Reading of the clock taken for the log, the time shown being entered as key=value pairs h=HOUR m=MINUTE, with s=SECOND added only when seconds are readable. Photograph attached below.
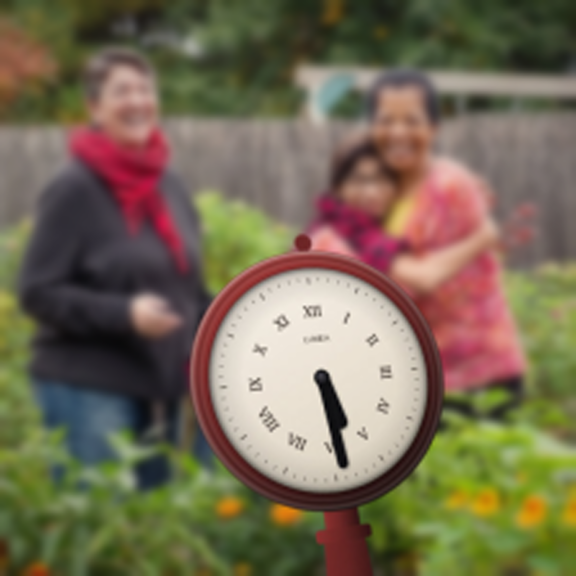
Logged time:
h=5 m=29
